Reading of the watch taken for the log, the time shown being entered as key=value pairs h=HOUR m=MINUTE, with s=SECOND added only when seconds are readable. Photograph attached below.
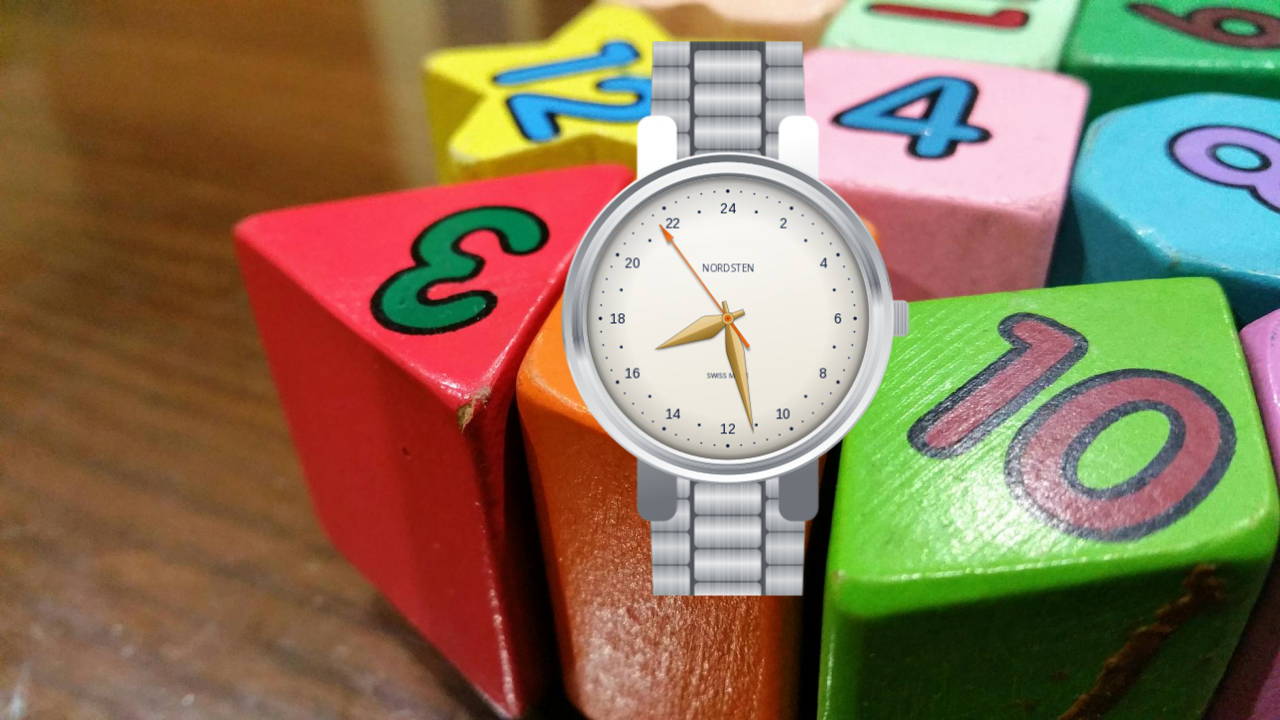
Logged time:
h=16 m=27 s=54
